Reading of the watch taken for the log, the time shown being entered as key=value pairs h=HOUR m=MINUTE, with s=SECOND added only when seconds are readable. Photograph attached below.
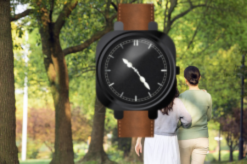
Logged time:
h=10 m=24
